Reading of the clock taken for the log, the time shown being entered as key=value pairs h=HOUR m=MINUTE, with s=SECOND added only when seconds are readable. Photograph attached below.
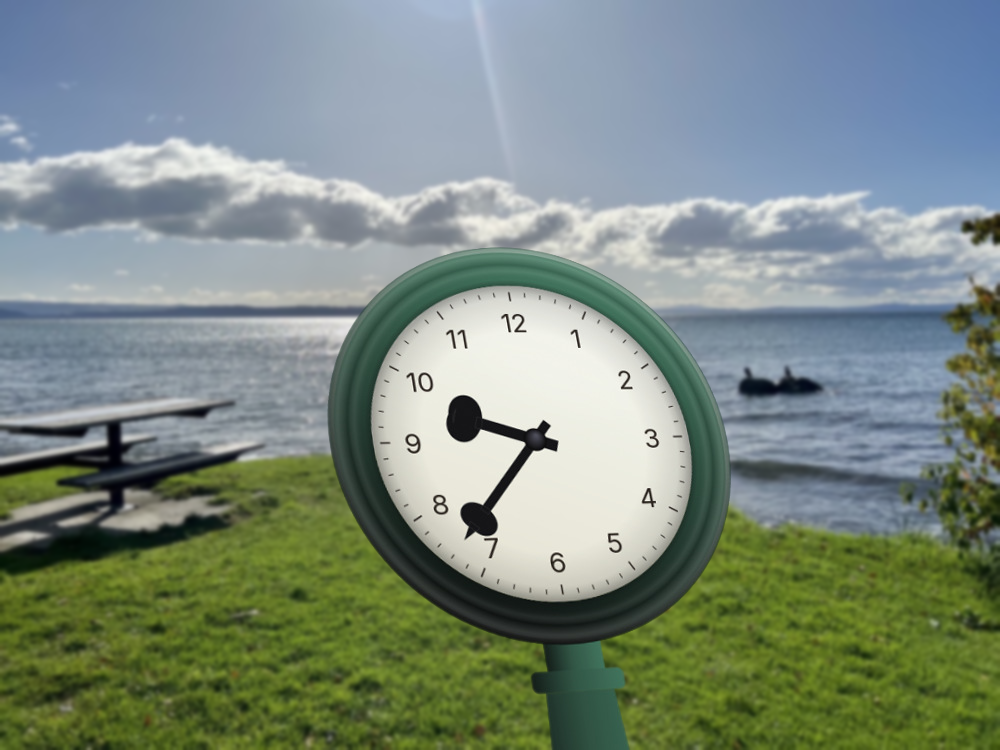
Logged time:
h=9 m=37
